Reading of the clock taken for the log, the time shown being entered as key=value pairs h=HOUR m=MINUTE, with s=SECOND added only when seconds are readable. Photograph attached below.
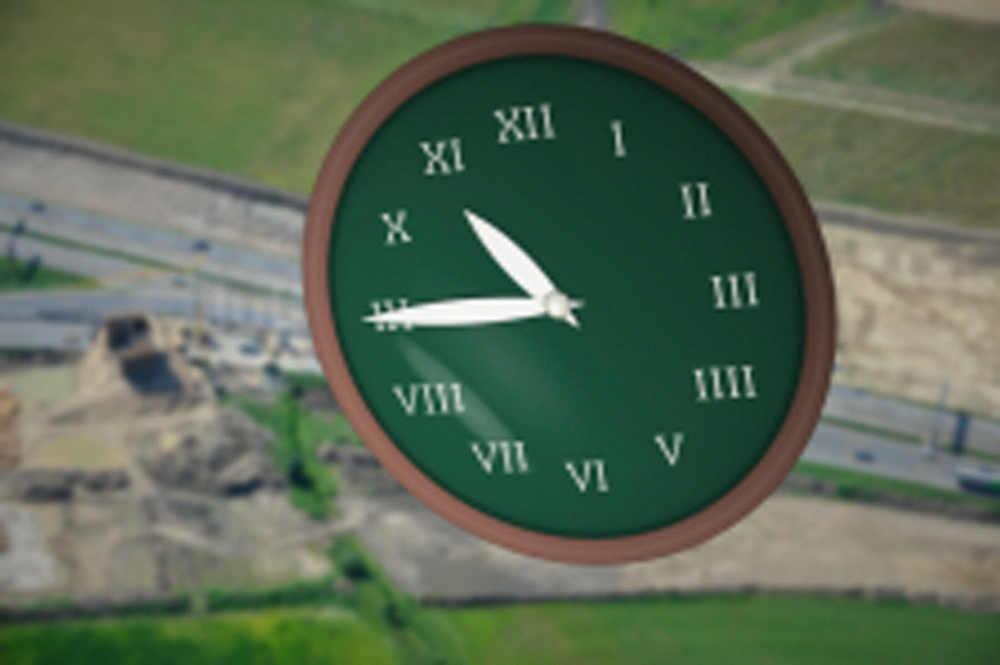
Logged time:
h=10 m=45
